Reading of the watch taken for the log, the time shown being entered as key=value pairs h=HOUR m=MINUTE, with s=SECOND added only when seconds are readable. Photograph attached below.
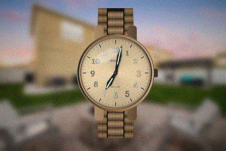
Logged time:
h=7 m=2
